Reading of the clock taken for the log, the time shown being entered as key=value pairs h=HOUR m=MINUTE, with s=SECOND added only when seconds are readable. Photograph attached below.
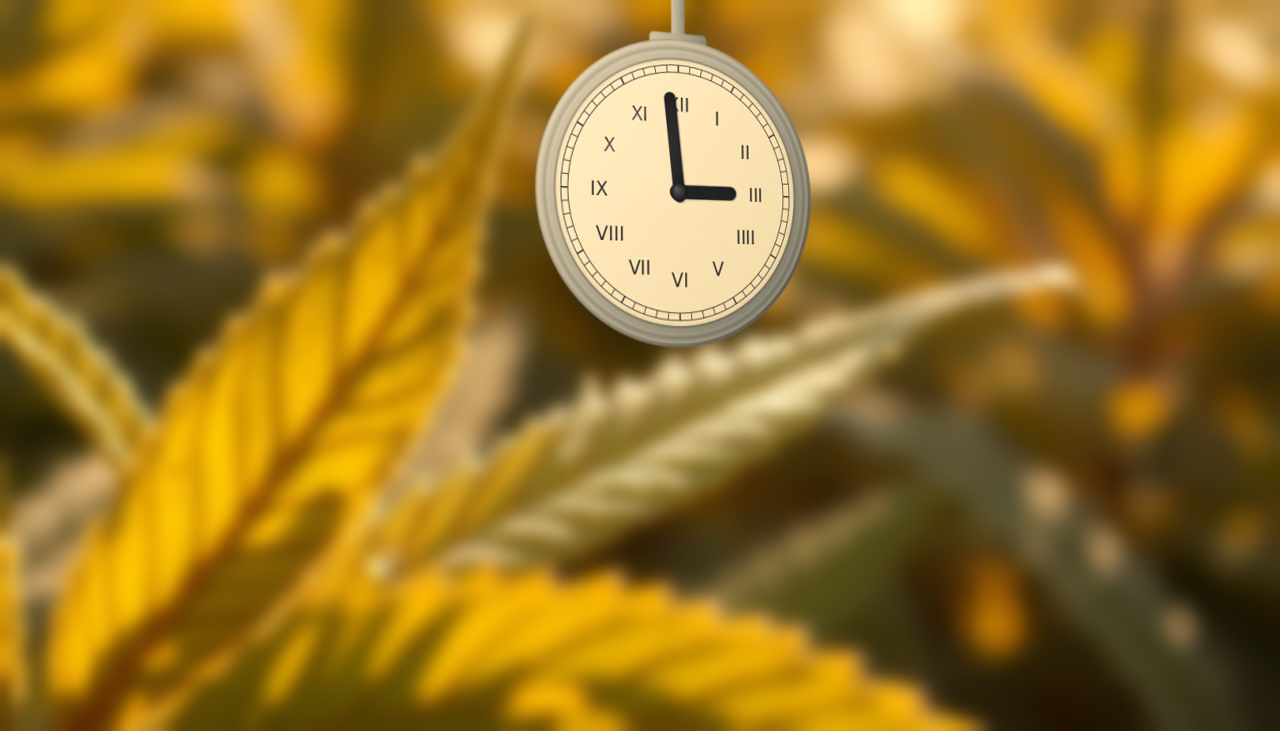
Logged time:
h=2 m=59
